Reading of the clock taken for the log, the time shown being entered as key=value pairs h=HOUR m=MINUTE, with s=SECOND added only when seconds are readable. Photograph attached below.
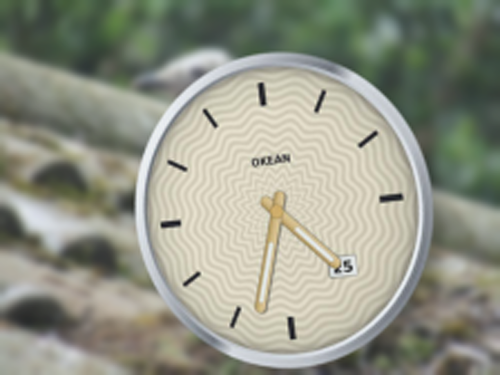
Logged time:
h=4 m=33
